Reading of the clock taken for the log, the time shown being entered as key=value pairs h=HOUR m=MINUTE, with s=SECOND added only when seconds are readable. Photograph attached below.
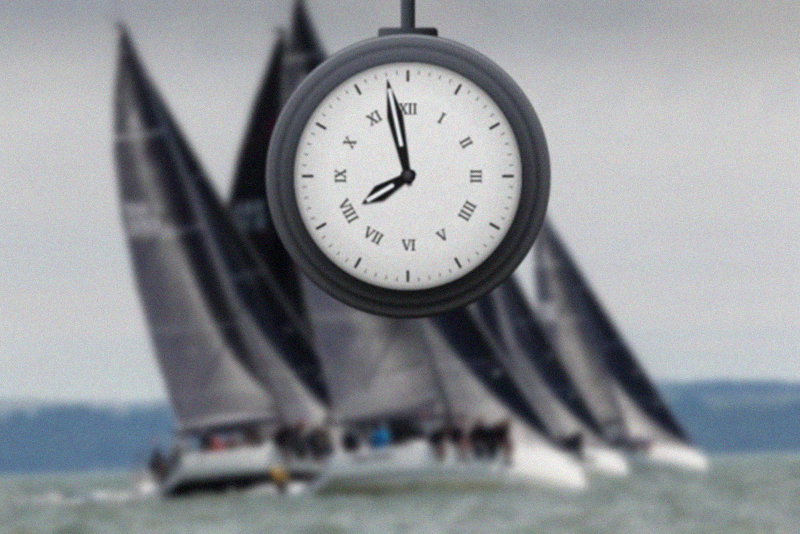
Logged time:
h=7 m=58
